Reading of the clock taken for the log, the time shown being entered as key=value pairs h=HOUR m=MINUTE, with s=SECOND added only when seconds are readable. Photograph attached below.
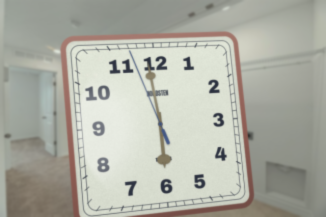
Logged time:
h=5 m=58 s=57
